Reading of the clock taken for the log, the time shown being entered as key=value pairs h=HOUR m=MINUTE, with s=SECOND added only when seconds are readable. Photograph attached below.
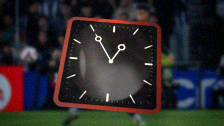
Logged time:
h=12 m=55
